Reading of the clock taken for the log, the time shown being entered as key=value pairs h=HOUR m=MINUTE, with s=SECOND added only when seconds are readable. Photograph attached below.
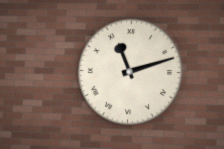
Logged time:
h=11 m=12
